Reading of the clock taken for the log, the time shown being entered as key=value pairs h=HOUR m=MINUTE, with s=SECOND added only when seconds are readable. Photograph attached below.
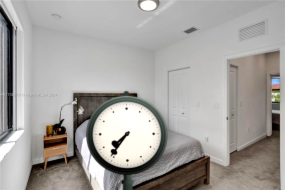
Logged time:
h=7 m=36
